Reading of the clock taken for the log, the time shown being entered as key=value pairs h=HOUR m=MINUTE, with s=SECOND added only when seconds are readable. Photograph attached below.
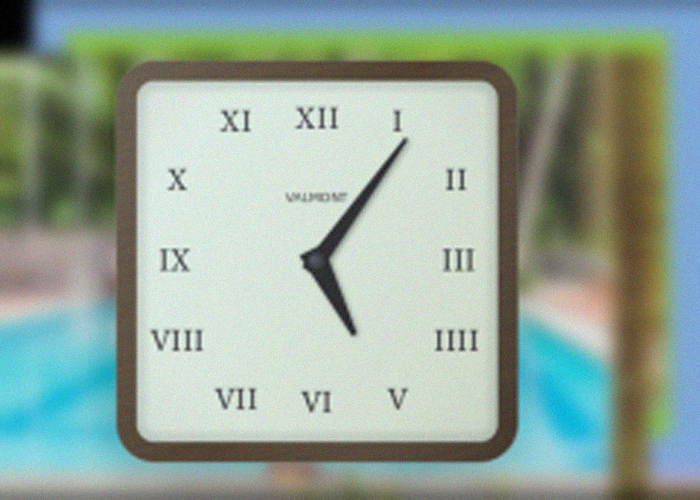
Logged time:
h=5 m=6
